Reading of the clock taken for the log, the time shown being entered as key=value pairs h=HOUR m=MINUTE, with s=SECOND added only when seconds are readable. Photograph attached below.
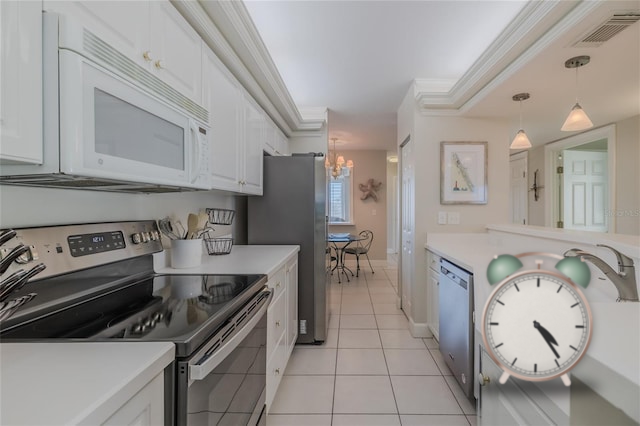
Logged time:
h=4 m=24
